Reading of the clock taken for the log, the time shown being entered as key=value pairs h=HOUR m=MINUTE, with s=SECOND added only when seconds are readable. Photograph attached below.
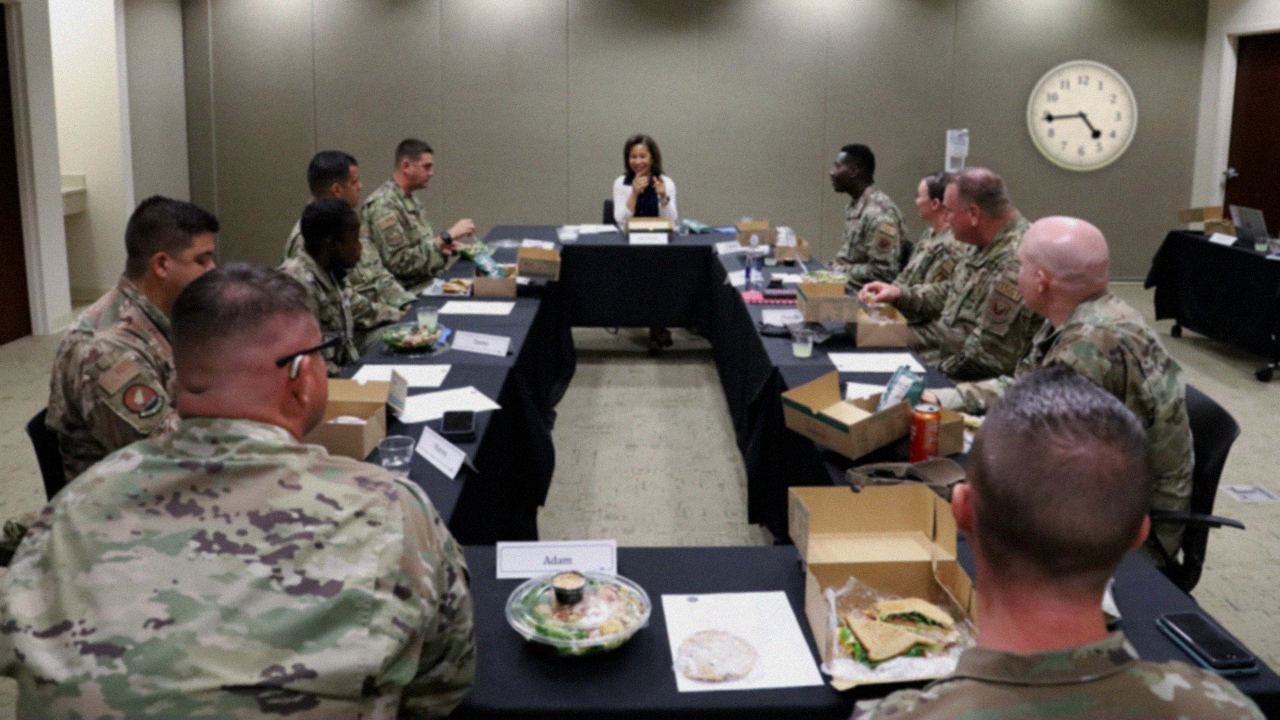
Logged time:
h=4 m=44
